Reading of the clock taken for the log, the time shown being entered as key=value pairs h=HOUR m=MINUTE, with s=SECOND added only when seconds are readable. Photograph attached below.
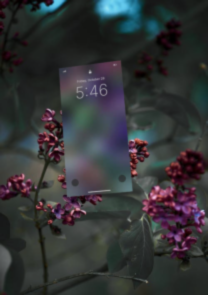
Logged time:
h=5 m=46
